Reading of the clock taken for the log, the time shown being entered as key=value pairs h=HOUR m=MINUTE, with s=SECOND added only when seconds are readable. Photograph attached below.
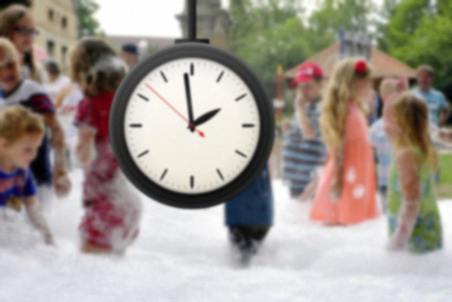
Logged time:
h=1 m=58 s=52
